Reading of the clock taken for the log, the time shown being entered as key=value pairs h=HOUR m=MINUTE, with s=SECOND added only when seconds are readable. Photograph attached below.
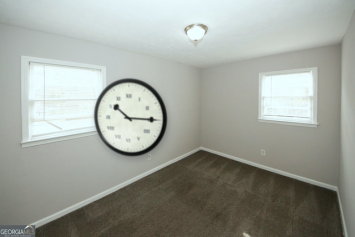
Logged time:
h=10 m=15
